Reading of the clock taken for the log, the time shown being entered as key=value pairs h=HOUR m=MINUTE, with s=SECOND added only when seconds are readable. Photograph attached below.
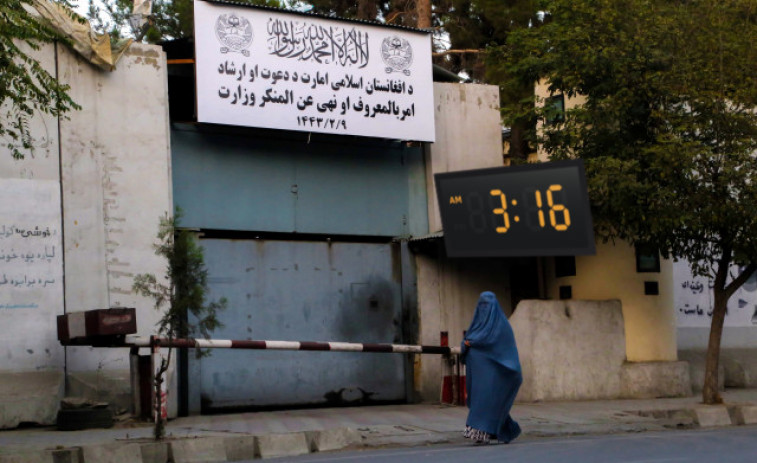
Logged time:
h=3 m=16
